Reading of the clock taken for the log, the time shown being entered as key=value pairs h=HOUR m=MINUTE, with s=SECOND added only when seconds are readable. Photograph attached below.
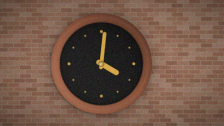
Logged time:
h=4 m=1
